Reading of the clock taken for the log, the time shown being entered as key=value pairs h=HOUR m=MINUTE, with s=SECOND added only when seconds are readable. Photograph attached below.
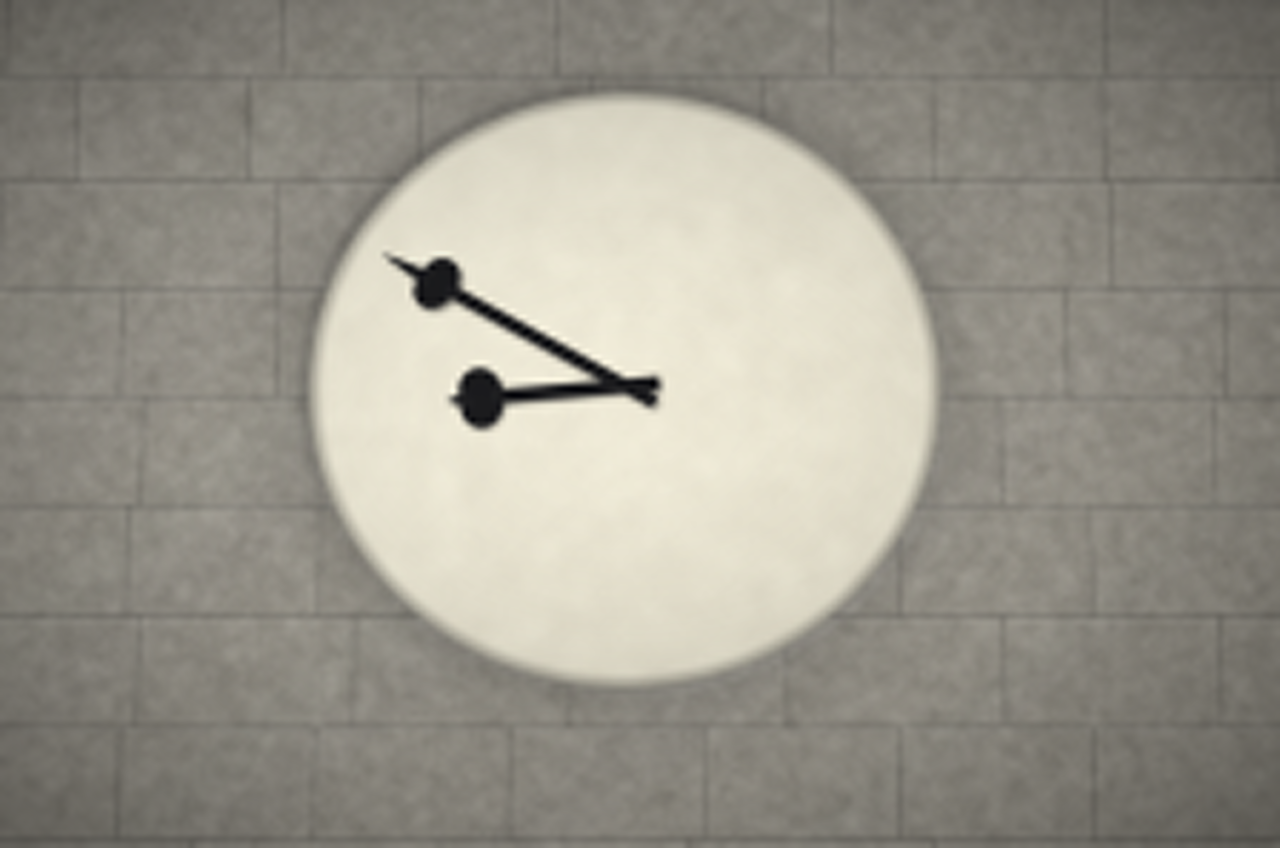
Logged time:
h=8 m=50
